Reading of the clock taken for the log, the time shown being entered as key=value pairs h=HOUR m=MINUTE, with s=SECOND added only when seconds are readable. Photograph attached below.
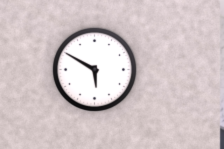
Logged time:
h=5 m=50
